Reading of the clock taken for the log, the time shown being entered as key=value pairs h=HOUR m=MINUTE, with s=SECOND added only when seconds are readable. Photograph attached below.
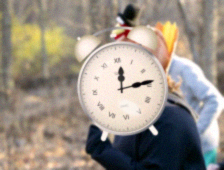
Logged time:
h=12 m=14
